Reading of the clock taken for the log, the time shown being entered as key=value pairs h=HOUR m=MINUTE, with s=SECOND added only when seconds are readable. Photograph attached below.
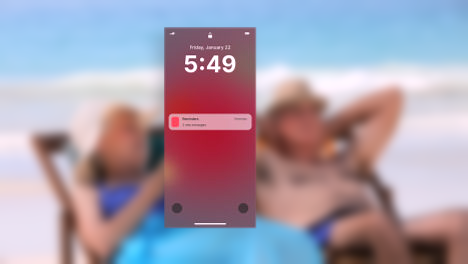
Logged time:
h=5 m=49
